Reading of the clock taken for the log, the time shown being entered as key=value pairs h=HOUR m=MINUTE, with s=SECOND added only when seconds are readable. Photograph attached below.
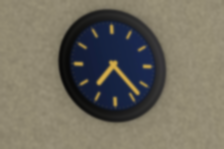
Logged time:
h=7 m=23
